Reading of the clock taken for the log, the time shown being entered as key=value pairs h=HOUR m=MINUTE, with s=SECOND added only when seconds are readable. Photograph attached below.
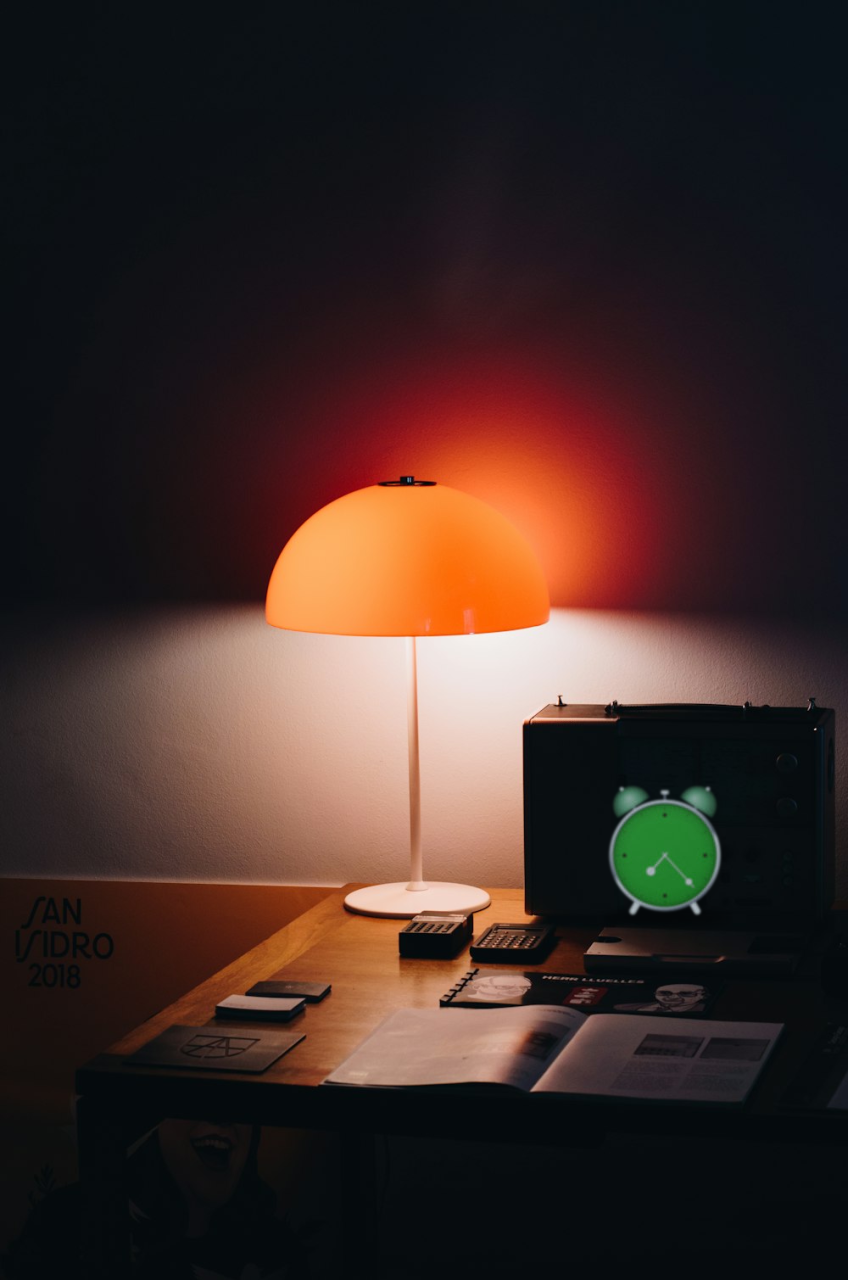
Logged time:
h=7 m=23
